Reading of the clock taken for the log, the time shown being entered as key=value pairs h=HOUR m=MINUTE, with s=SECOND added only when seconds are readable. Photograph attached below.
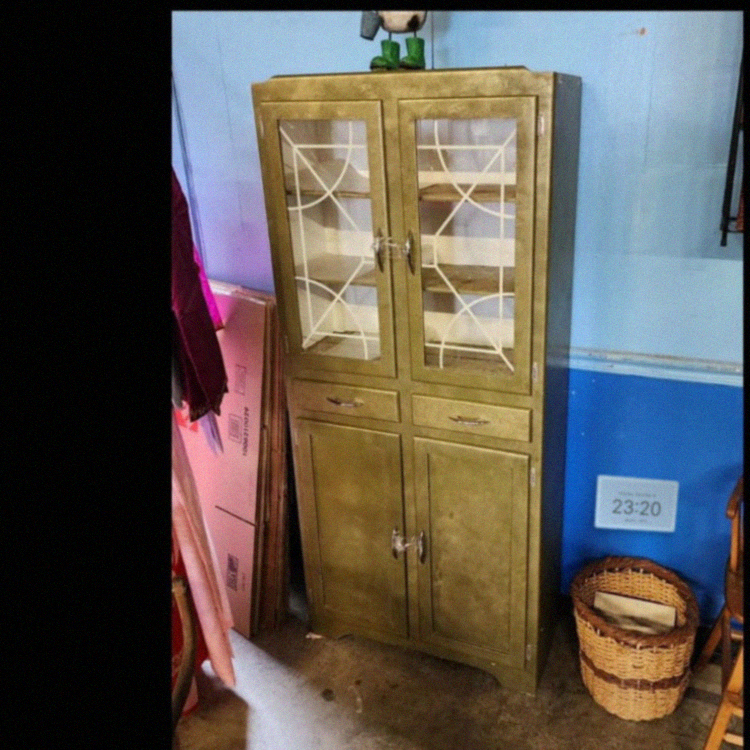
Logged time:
h=23 m=20
